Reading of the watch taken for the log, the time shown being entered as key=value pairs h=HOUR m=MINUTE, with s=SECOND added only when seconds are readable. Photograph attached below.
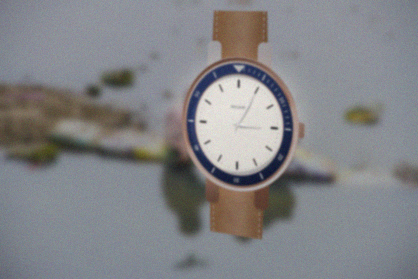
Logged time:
h=3 m=5
